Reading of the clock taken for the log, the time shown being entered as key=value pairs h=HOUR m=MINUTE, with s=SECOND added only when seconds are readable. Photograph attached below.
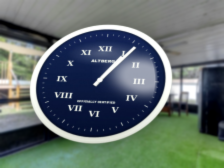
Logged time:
h=1 m=6
